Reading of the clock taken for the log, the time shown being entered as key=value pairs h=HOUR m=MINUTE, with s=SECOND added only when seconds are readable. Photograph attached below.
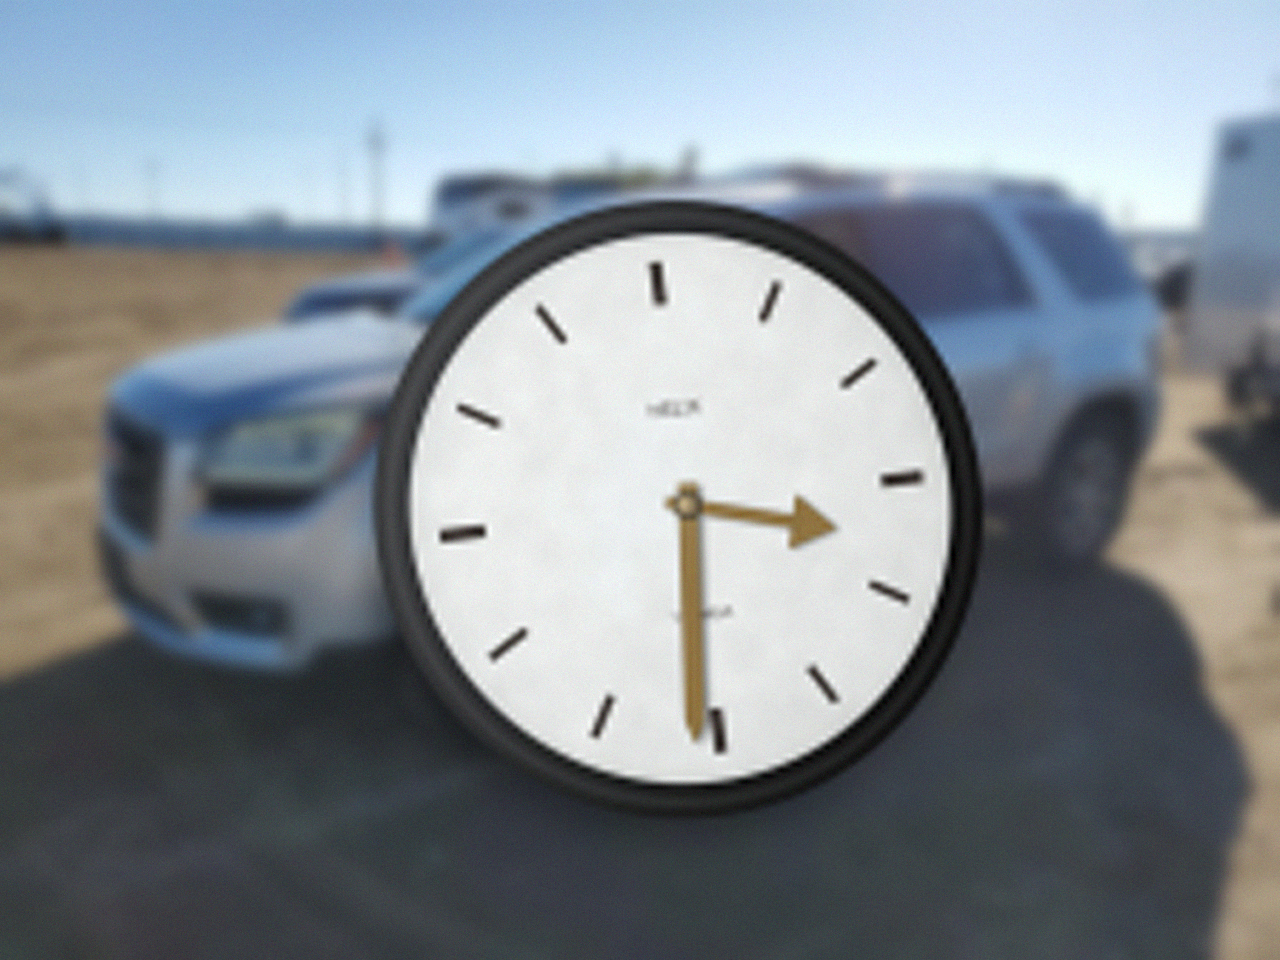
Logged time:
h=3 m=31
